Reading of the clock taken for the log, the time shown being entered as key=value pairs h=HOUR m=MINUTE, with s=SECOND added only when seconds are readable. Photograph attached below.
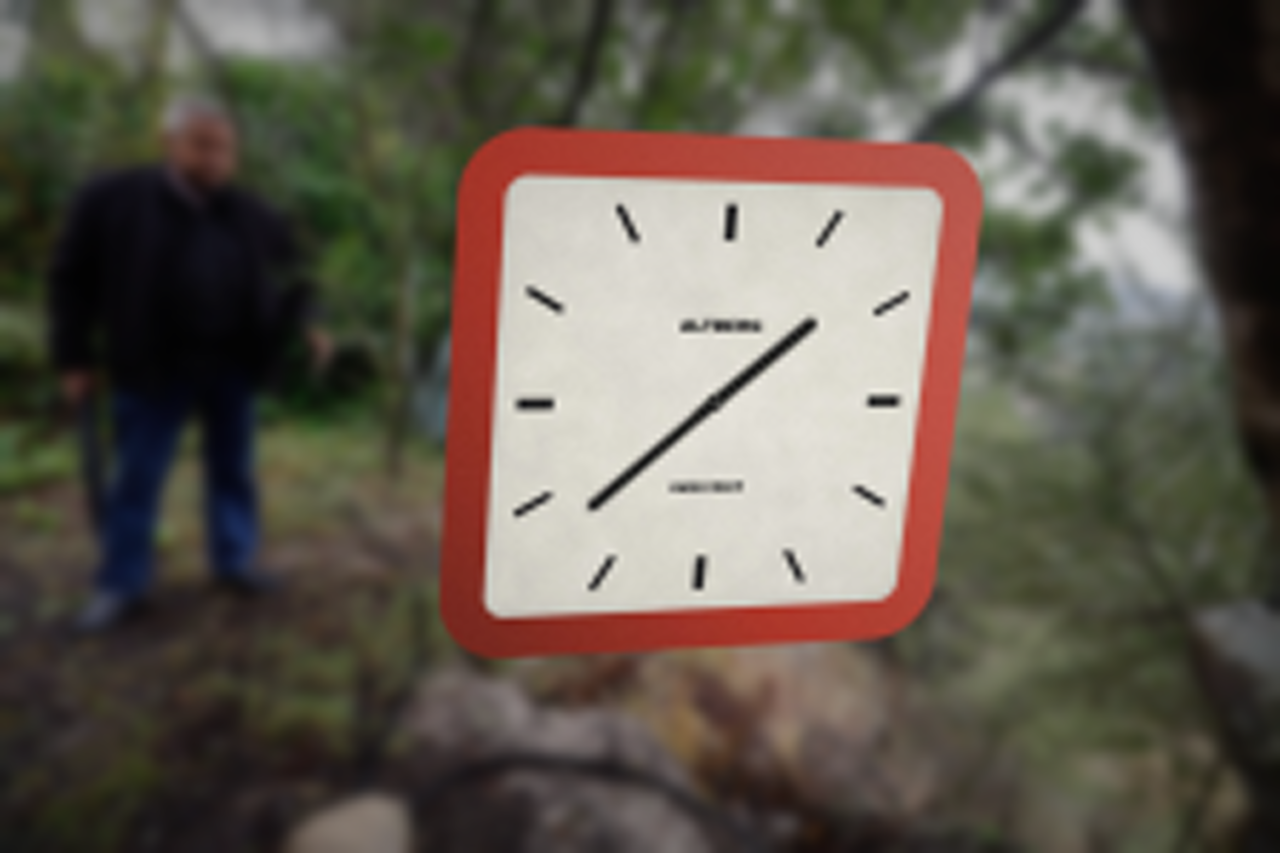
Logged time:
h=1 m=38
